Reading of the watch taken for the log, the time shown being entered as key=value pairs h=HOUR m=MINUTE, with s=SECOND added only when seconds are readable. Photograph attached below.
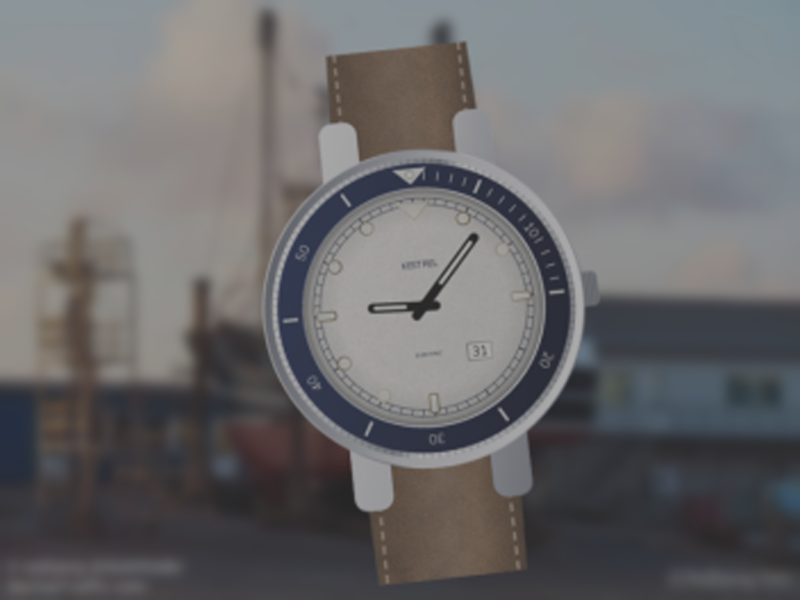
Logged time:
h=9 m=7
